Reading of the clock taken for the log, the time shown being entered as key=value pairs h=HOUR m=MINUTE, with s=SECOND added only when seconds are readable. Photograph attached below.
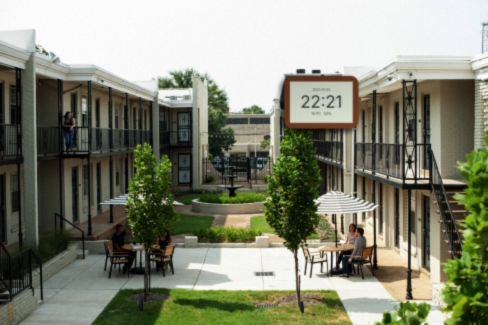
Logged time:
h=22 m=21
